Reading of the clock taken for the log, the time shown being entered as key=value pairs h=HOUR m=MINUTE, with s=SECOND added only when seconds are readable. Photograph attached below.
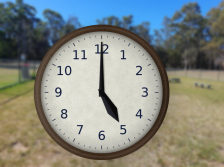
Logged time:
h=5 m=0
